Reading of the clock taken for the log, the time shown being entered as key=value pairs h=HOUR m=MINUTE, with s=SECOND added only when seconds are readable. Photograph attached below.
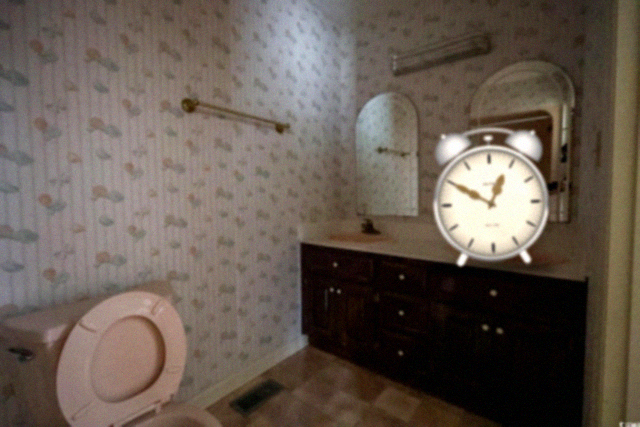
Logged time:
h=12 m=50
